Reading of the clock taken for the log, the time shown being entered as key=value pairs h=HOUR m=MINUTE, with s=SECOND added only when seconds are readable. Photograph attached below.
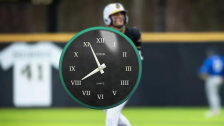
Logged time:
h=7 m=56
